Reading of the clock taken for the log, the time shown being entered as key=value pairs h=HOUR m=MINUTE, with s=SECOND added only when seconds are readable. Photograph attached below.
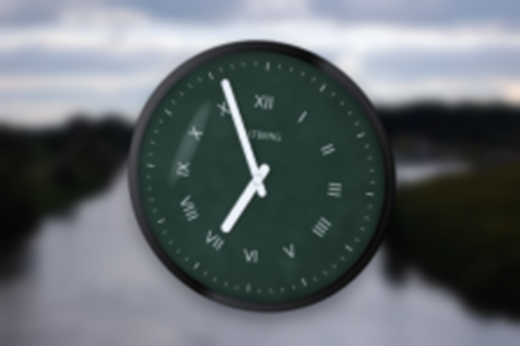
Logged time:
h=6 m=56
